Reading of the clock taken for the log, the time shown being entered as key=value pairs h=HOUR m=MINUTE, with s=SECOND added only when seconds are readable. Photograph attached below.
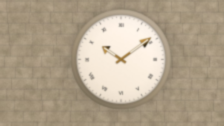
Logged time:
h=10 m=9
